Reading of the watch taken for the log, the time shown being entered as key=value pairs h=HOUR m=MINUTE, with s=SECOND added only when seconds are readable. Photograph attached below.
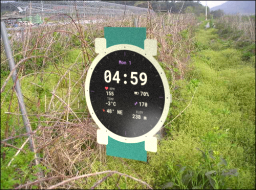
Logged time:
h=4 m=59
